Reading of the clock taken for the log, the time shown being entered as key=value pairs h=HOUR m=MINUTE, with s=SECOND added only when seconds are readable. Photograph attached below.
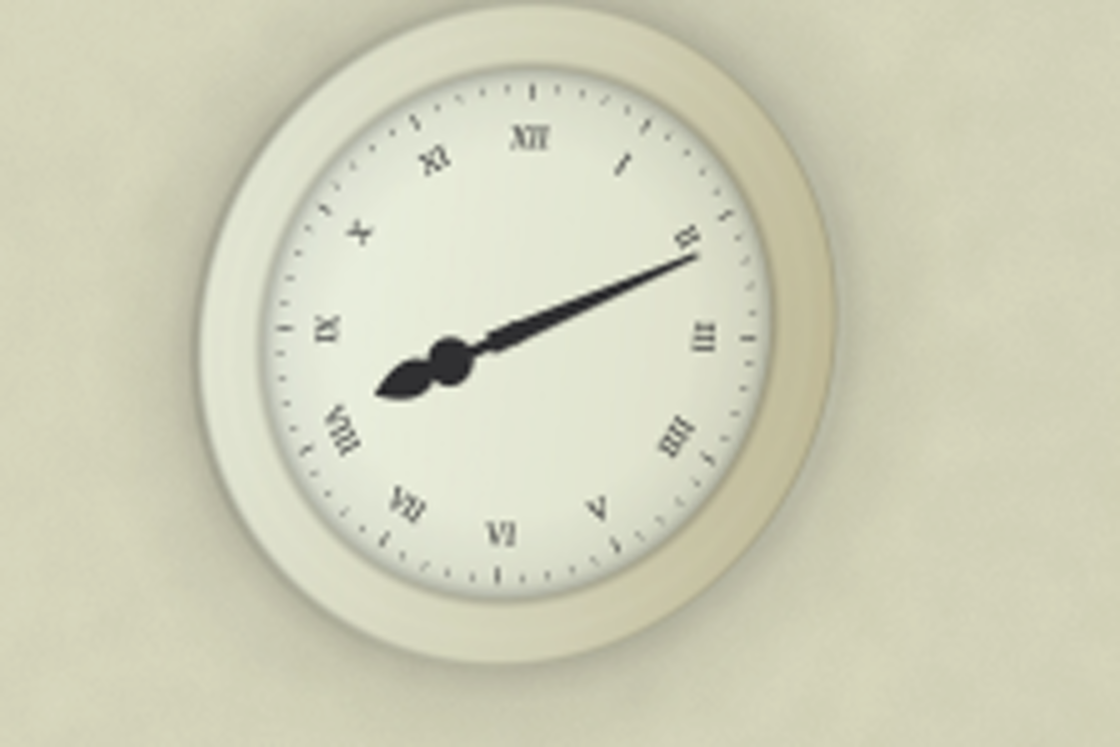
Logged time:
h=8 m=11
